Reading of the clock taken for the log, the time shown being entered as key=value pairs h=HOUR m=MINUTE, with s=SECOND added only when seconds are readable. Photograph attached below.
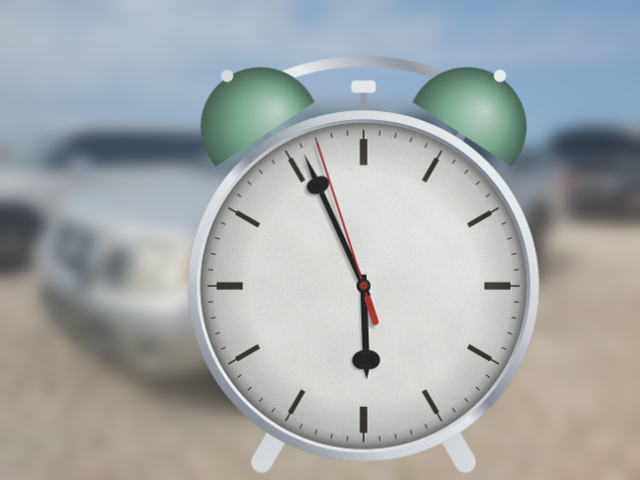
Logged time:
h=5 m=55 s=57
